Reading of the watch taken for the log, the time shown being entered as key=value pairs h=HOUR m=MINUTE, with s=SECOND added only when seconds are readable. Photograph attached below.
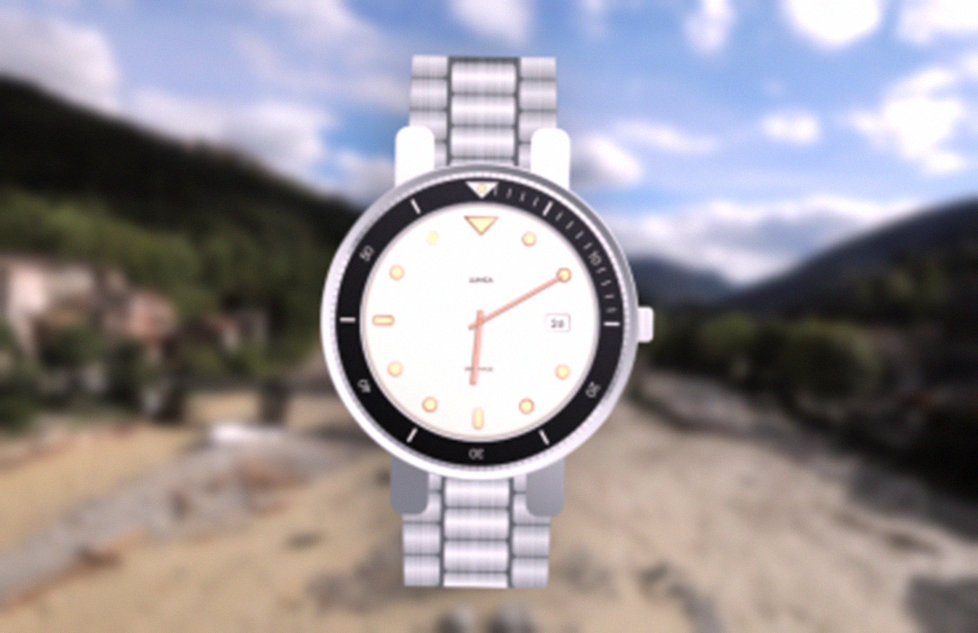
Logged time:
h=6 m=10
